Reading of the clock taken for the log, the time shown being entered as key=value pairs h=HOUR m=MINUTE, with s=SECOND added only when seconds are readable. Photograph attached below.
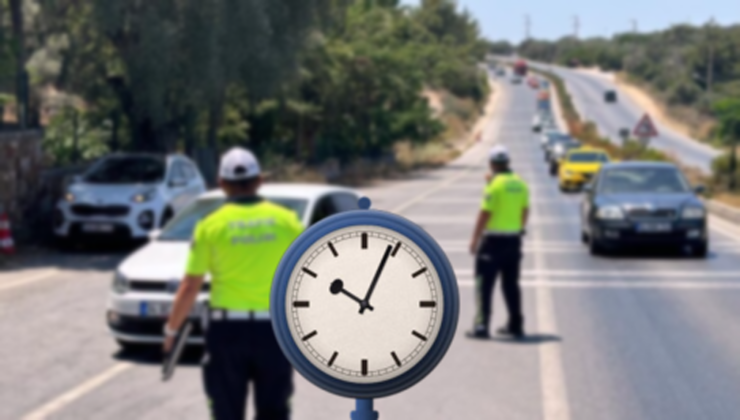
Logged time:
h=10 m=4
